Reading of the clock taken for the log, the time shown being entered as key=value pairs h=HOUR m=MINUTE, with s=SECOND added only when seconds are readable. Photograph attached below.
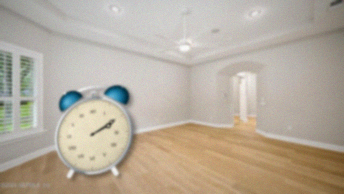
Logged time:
h=2 m=10
